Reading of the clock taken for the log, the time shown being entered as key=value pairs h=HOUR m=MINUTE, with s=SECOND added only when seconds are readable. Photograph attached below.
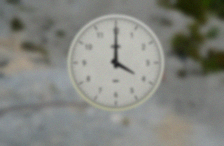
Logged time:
h=4 m=0
